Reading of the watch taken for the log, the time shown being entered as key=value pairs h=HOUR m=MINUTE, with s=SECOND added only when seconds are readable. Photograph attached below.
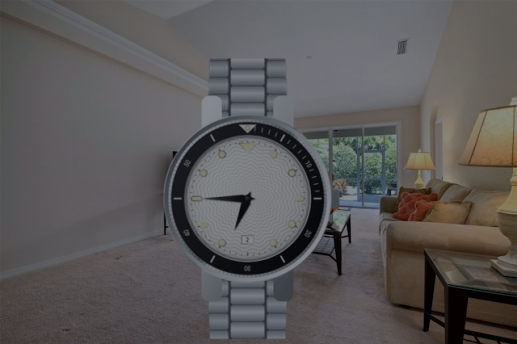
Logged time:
h=6 m=45
